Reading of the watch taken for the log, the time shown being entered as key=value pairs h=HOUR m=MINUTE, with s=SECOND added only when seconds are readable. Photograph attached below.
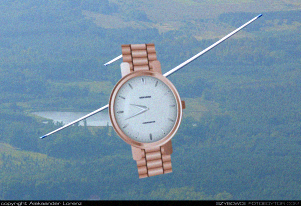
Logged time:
h=9 m=42
